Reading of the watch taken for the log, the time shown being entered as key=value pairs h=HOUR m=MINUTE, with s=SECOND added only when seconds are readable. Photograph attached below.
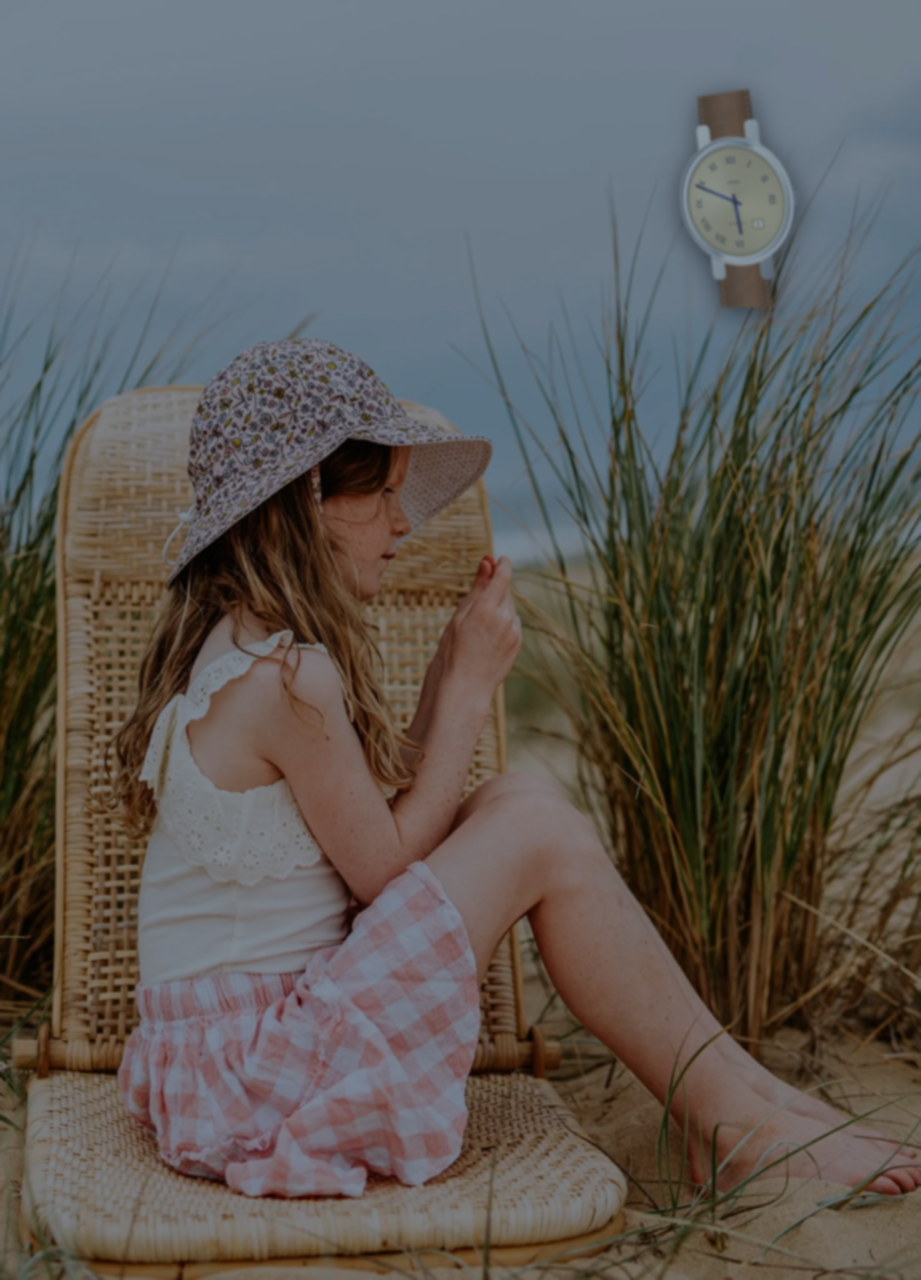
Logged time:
h=5 m=49
